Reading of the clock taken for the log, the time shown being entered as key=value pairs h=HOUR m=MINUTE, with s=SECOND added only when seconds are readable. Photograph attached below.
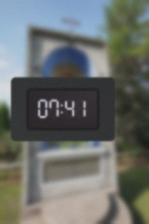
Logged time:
h=7 m=41
